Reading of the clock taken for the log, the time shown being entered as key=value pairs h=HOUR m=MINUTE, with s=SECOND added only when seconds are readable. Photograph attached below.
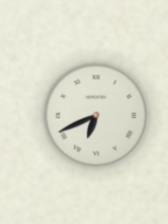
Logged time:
h=6 m=41
